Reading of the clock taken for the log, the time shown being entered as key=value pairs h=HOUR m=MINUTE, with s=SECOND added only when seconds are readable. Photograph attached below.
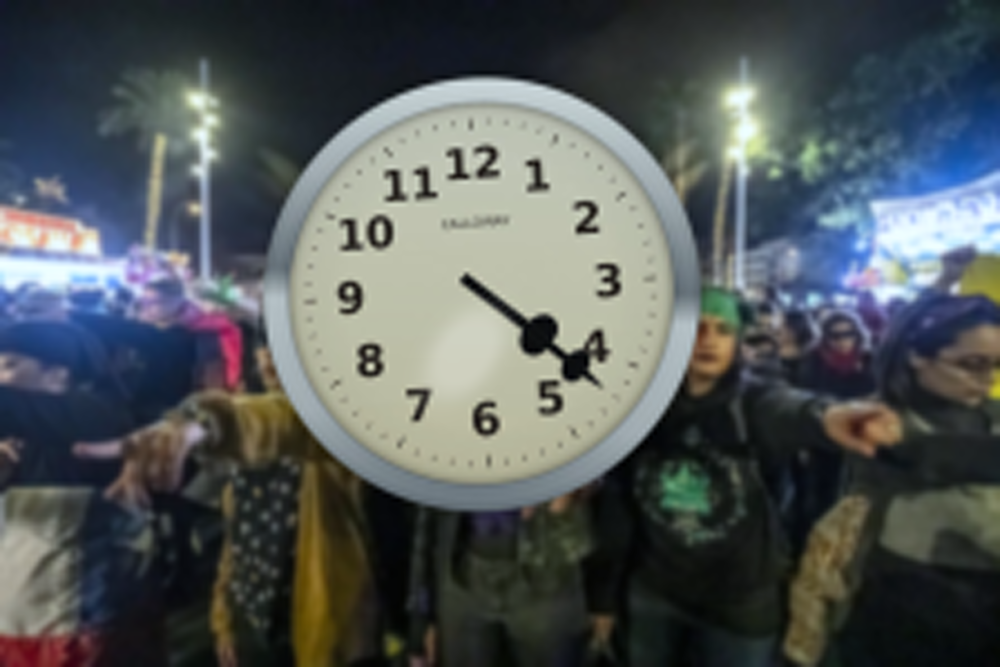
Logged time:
h=4 m=22
